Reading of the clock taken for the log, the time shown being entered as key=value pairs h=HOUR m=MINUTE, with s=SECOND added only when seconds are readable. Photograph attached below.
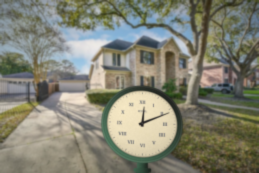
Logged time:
h=12 m=11
